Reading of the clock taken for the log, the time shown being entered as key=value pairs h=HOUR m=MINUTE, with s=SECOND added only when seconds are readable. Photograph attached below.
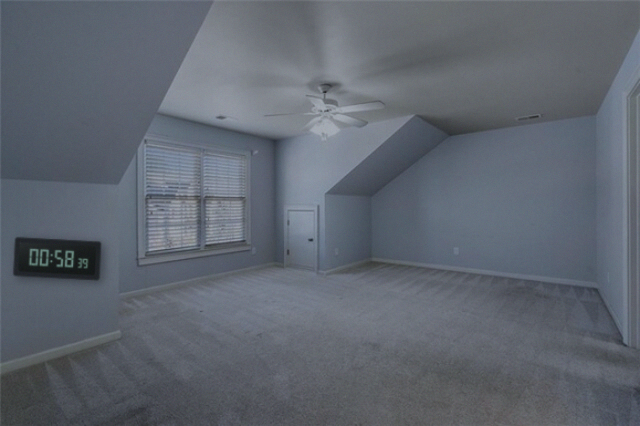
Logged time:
h=0 m=58 s=39
